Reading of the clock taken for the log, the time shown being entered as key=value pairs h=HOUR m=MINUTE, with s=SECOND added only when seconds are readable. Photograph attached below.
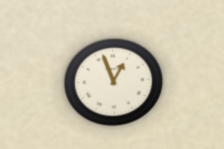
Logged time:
h=12 m=57
